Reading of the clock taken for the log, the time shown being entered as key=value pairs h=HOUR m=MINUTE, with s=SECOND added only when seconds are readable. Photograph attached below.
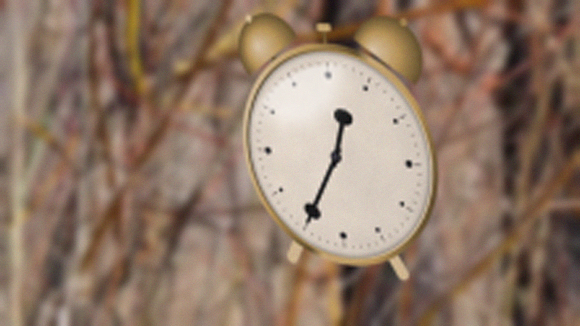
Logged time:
h=12 m=35
